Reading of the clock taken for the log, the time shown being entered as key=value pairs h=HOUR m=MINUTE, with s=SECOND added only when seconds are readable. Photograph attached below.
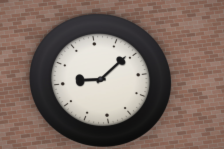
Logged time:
h=9 m=9
